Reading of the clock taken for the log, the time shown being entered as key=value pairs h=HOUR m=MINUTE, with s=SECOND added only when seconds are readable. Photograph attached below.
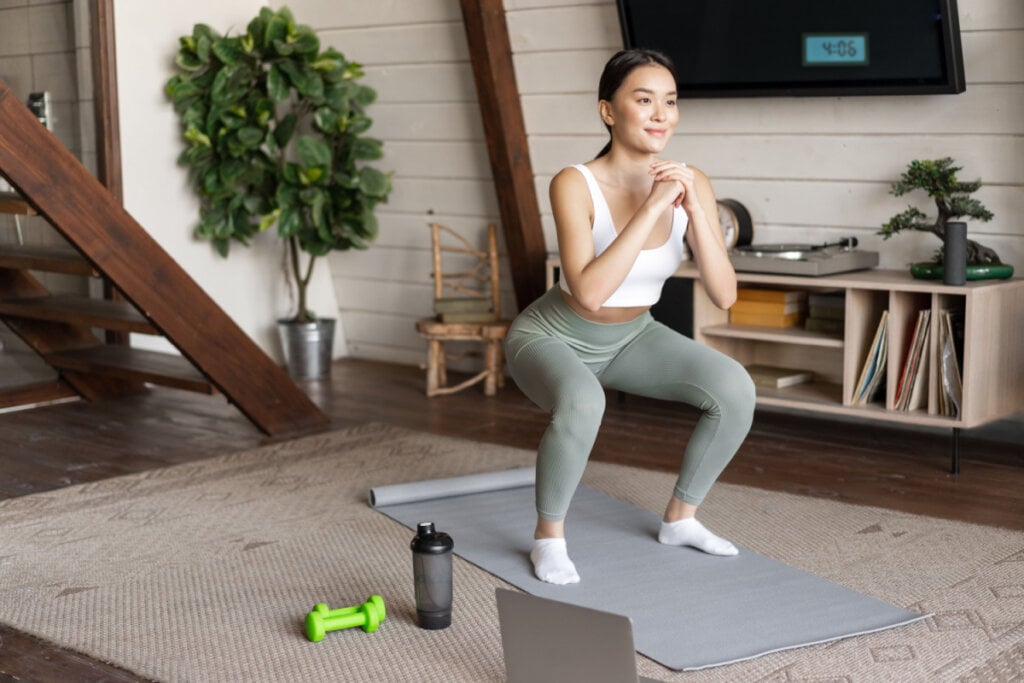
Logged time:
h=4 m=6
